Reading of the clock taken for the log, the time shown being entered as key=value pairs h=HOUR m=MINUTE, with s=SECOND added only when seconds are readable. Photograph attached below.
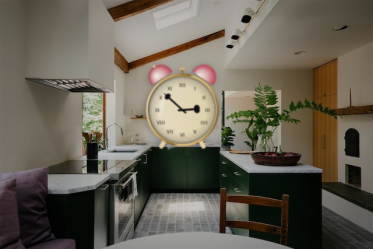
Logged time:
h=2 m=52
